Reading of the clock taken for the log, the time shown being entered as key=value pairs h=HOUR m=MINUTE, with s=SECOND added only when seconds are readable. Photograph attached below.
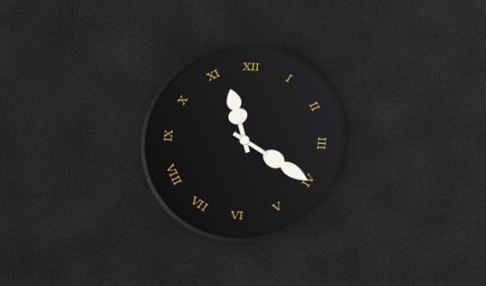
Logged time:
h=11 m=20
